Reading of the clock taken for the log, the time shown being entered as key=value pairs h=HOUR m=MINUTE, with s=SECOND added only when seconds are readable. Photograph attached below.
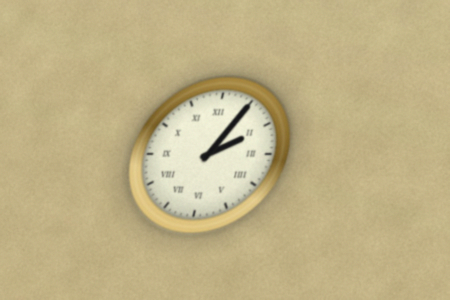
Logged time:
h=2 m=5
